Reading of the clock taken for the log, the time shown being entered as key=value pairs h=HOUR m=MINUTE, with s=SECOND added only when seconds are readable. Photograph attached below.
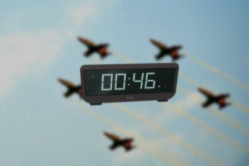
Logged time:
h=0 m=46
